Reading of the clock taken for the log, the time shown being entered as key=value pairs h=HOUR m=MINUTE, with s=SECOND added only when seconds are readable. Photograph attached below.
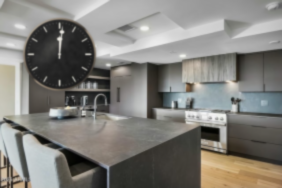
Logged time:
h=12 m=1
